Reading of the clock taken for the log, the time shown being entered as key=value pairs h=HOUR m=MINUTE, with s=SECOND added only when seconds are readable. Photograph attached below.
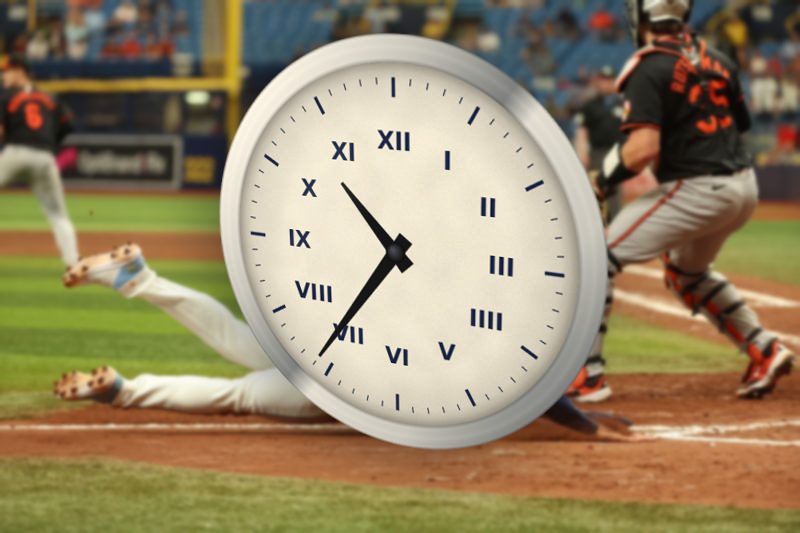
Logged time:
h=10 m=36
